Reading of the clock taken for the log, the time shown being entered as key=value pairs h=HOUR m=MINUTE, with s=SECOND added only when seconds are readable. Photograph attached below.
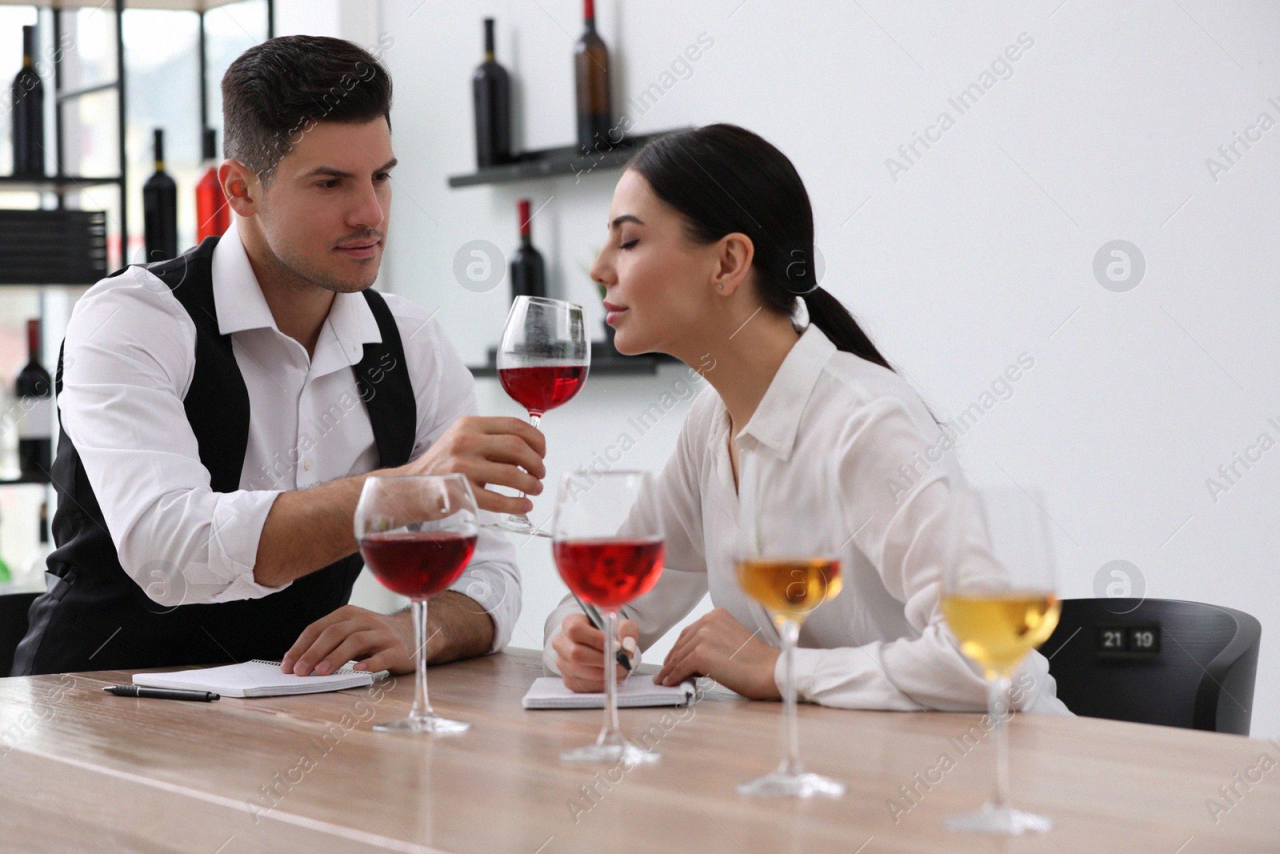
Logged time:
h=21 m=19
